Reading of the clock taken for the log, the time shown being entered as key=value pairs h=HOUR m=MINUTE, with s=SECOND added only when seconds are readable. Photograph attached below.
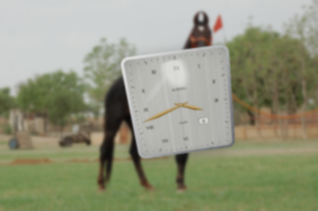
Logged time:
h=3 m=42
